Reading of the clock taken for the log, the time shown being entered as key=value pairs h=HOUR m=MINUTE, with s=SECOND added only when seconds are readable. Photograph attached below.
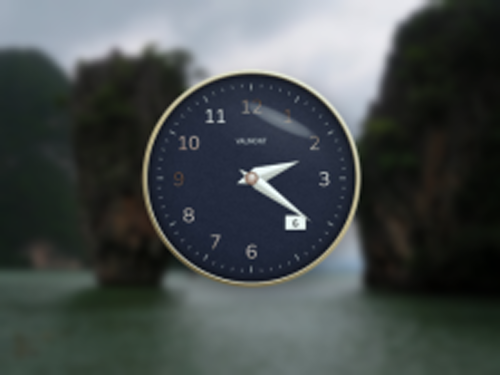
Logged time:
h=2 m=21
